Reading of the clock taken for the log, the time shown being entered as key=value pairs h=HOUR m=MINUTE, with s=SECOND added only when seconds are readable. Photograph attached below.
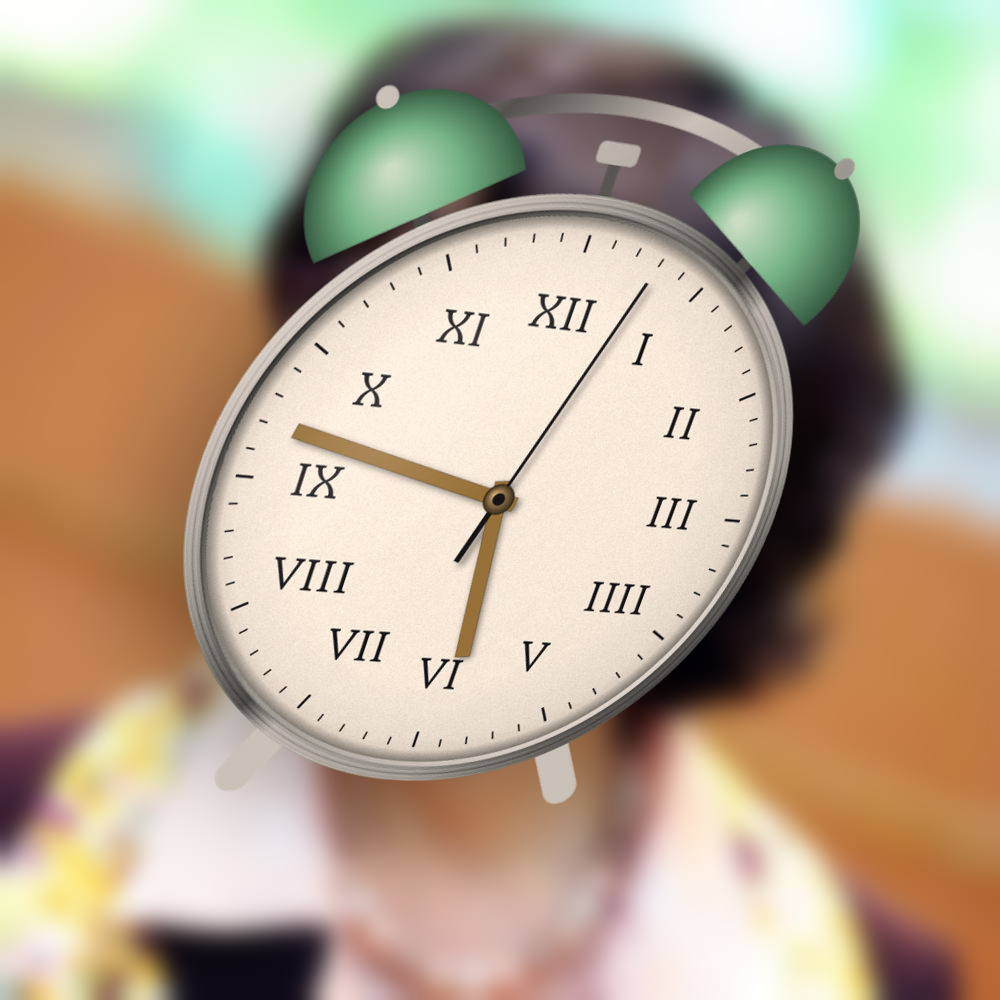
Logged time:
h=5 m=47 s=3
